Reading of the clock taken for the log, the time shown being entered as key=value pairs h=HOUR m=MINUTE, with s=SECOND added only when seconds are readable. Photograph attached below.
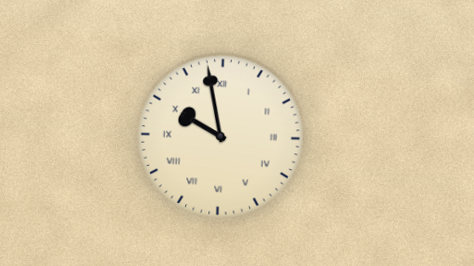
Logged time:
h=9 m=58
